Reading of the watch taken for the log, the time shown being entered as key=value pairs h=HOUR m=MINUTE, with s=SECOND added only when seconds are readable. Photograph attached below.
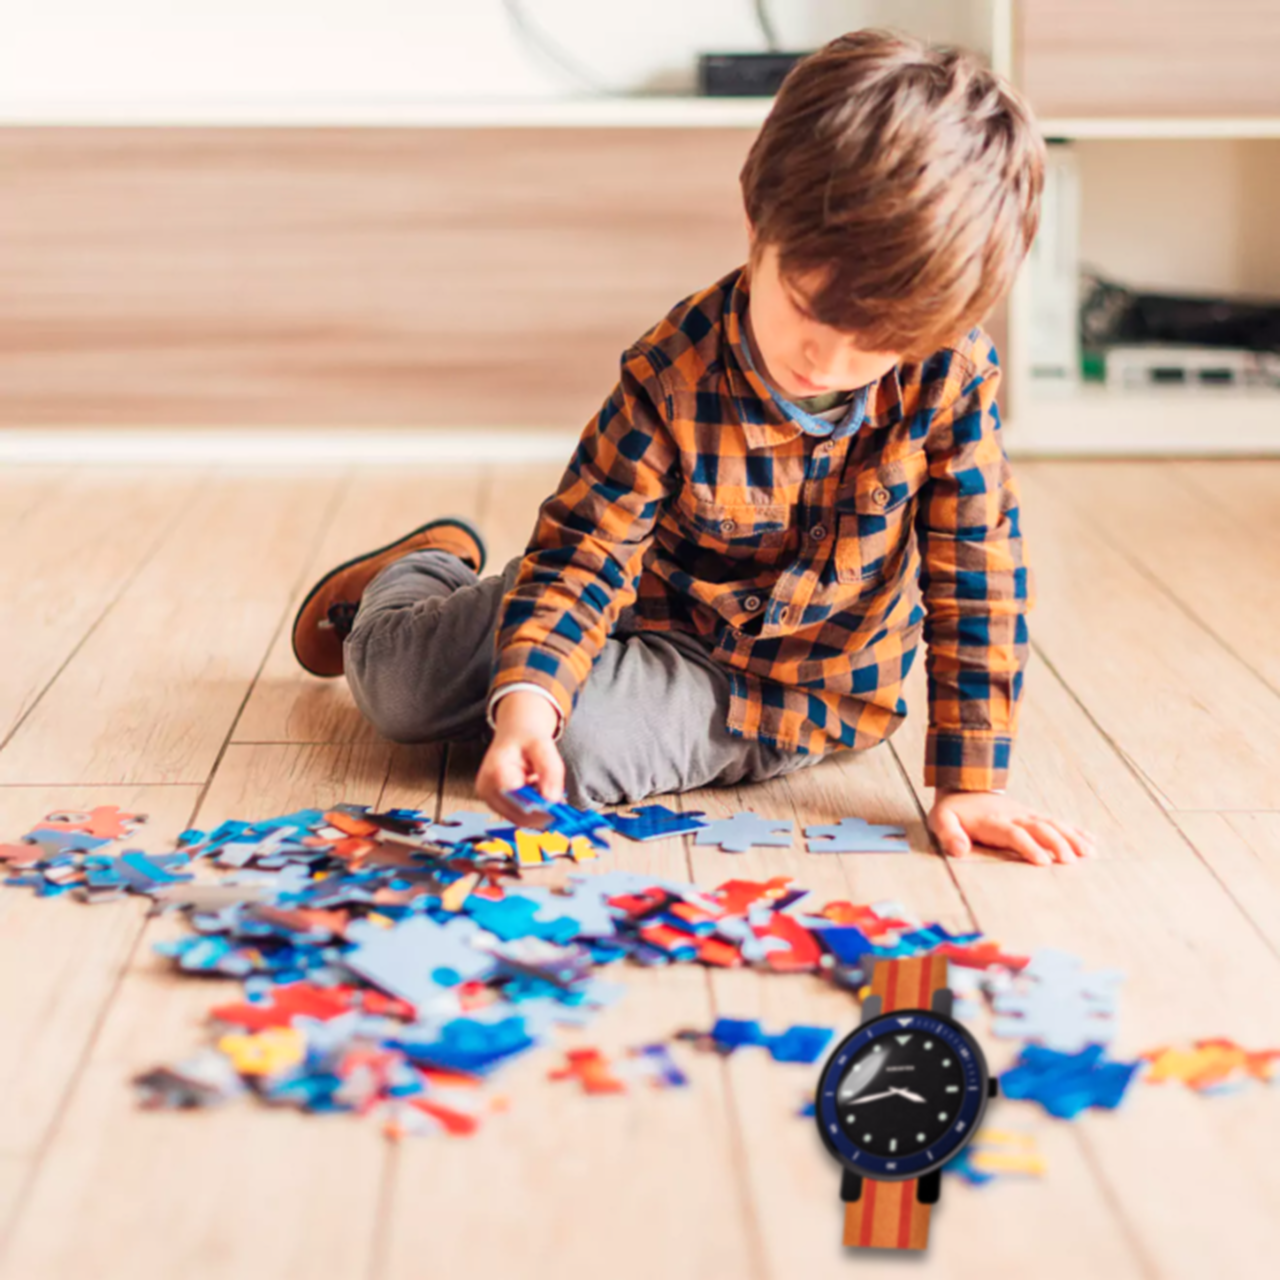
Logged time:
h=3 m=43
